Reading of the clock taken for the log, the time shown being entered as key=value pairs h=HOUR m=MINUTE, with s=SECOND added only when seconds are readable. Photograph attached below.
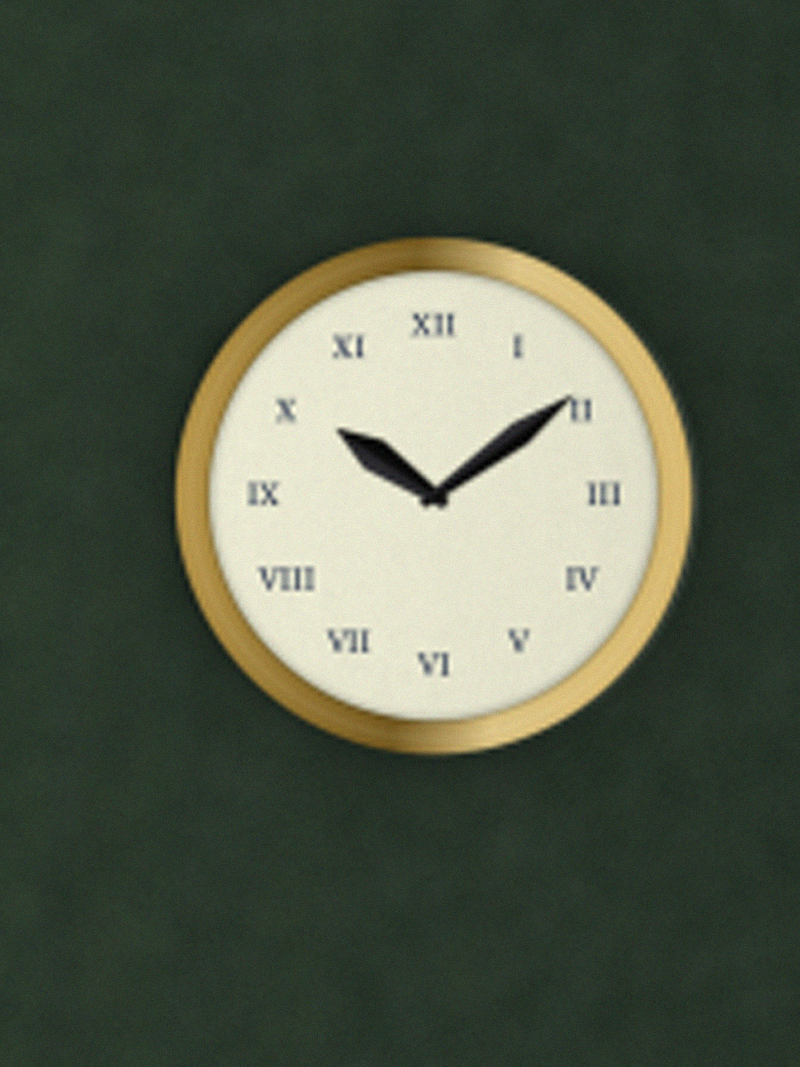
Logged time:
h=10 m=9
